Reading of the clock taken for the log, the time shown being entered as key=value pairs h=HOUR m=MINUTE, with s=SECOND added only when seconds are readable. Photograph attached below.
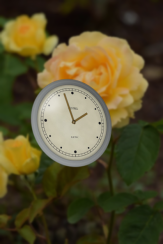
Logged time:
h=1 m=57
